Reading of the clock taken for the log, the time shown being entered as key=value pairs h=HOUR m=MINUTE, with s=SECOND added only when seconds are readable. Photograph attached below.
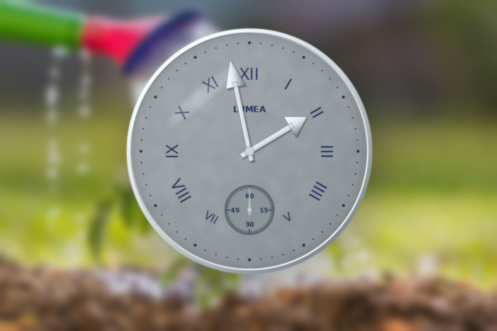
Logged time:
h=1 m=58
